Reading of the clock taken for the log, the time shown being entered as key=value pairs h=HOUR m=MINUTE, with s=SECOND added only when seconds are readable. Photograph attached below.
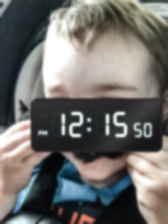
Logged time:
h=12 m=15 s=50
